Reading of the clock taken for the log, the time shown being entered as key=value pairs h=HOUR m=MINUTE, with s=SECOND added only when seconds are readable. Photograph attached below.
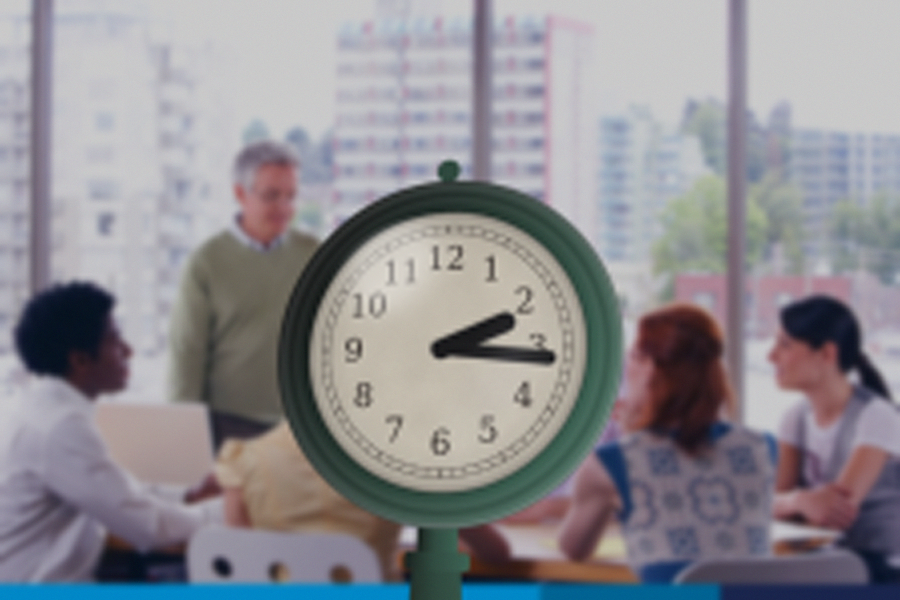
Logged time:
h=2 m=16
